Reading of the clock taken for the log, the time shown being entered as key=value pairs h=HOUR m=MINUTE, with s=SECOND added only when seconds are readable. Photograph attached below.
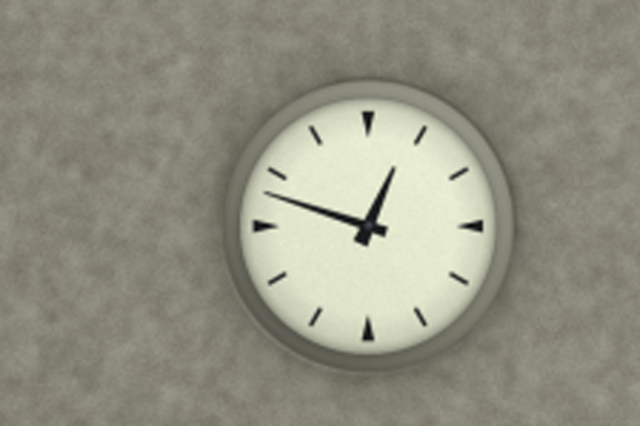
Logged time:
h=12 m=48
